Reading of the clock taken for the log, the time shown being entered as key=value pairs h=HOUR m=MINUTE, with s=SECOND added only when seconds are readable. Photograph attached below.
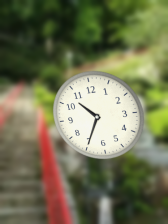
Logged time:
h=10 m=35
